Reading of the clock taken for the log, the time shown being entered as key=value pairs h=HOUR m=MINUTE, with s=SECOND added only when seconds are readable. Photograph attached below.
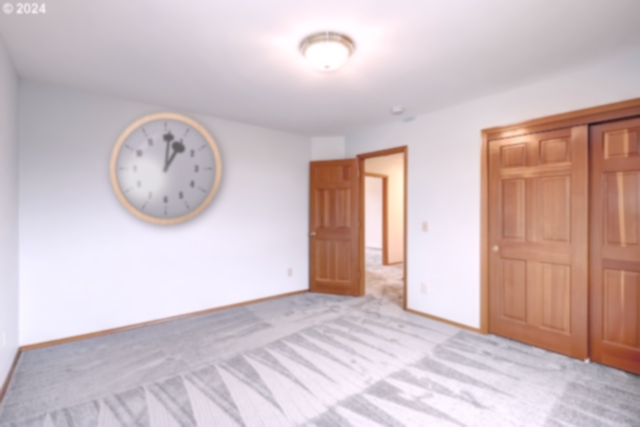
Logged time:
h=1 m=1
